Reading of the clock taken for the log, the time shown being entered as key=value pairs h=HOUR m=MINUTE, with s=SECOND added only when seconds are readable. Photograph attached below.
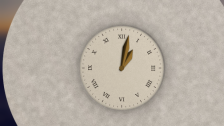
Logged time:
h=1 m=2
